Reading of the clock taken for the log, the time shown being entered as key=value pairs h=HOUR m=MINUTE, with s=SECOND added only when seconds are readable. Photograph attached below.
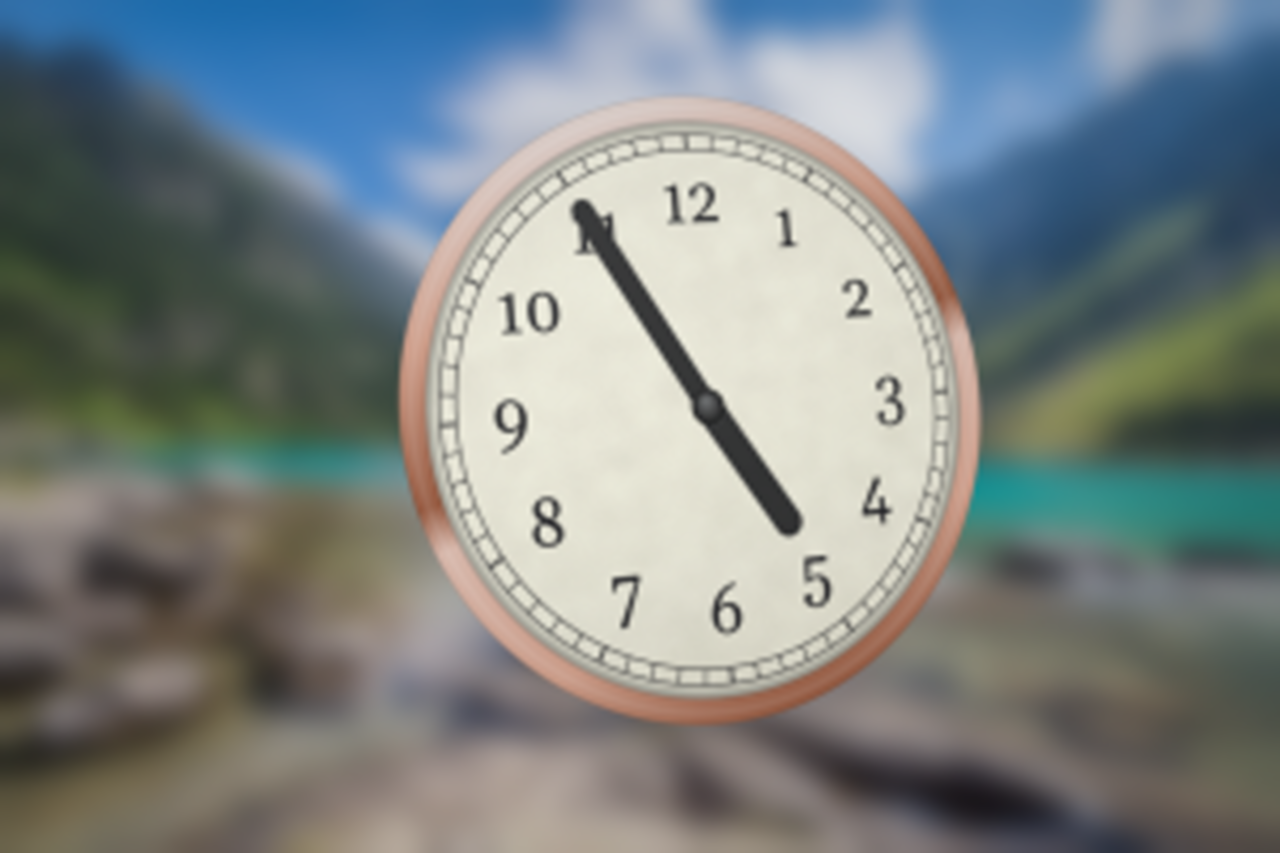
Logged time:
h=4 m=55
